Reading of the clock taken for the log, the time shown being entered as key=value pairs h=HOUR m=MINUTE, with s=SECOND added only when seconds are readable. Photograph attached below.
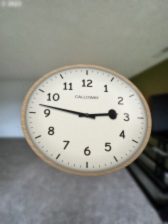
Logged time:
h=2 m=47
